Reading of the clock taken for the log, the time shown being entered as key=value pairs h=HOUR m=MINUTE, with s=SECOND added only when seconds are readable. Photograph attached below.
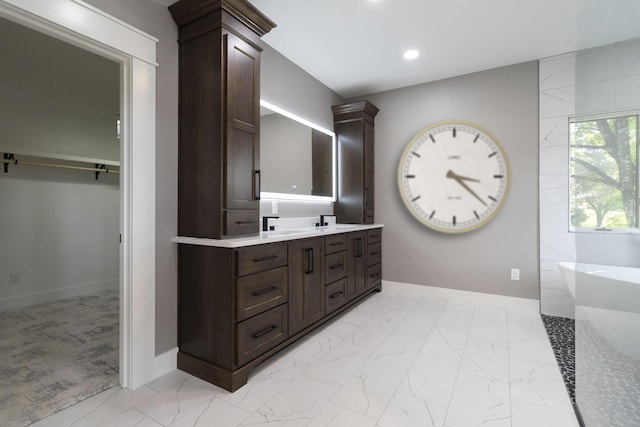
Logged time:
h=3 m=22
